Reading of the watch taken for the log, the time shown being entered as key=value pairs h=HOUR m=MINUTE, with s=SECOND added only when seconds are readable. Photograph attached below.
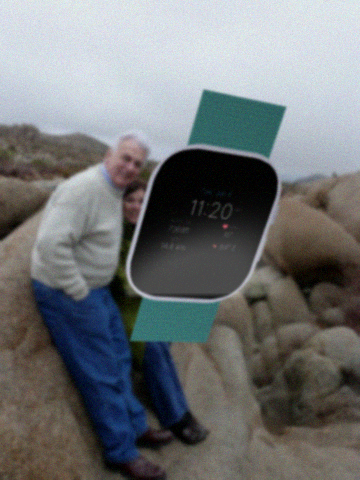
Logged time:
h=11 m=20
